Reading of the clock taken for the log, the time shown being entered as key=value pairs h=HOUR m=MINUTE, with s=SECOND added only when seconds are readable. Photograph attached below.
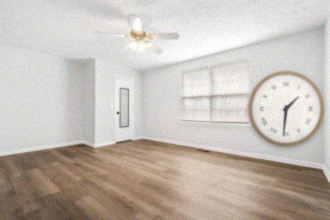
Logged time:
h=1 m=31
